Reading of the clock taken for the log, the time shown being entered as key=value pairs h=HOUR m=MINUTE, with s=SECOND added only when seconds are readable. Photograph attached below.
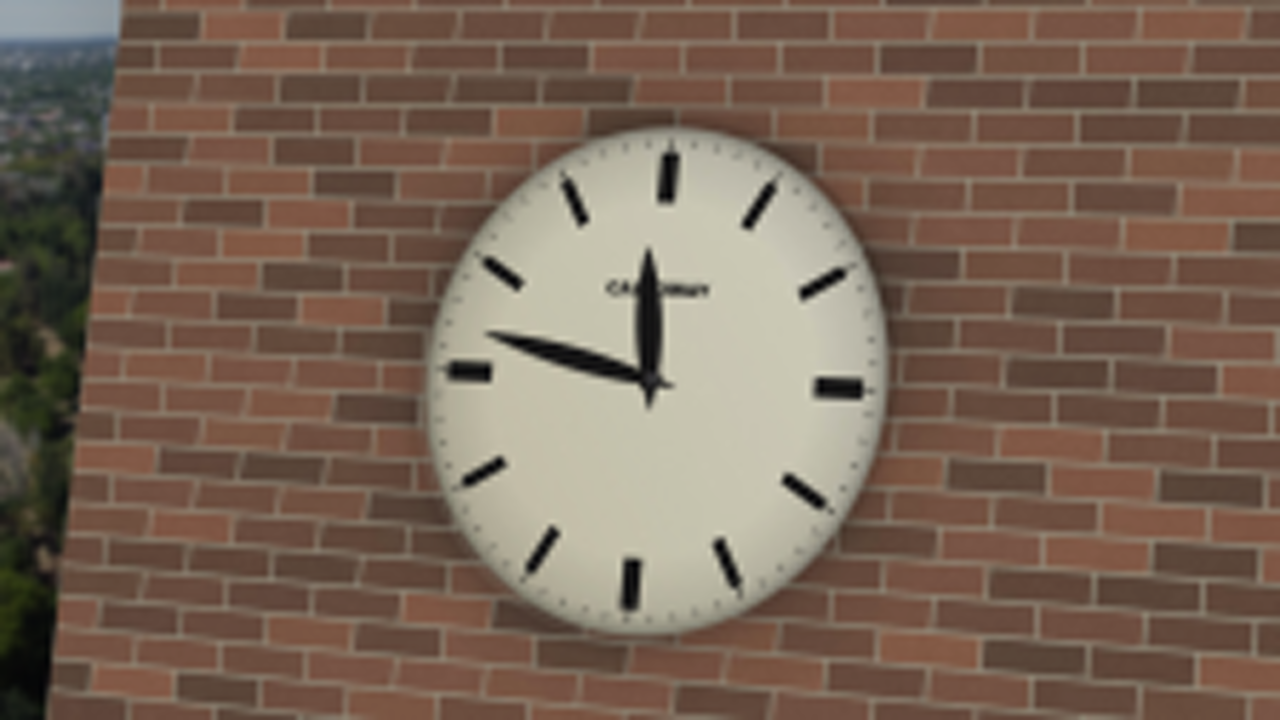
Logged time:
h=11 m=47
